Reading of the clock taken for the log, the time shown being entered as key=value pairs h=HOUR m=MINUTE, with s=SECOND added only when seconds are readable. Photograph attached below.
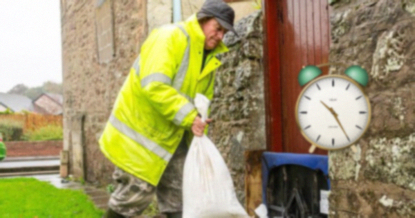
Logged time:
h=10 m=25
